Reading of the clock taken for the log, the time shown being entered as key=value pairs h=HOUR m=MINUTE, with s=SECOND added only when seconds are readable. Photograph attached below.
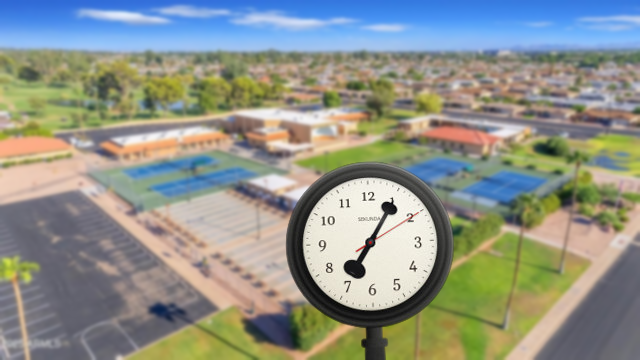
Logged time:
h=7 m=5 s=10
